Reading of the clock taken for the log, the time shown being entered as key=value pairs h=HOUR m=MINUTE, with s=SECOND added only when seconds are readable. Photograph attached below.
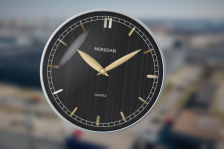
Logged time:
h=10 m=9
